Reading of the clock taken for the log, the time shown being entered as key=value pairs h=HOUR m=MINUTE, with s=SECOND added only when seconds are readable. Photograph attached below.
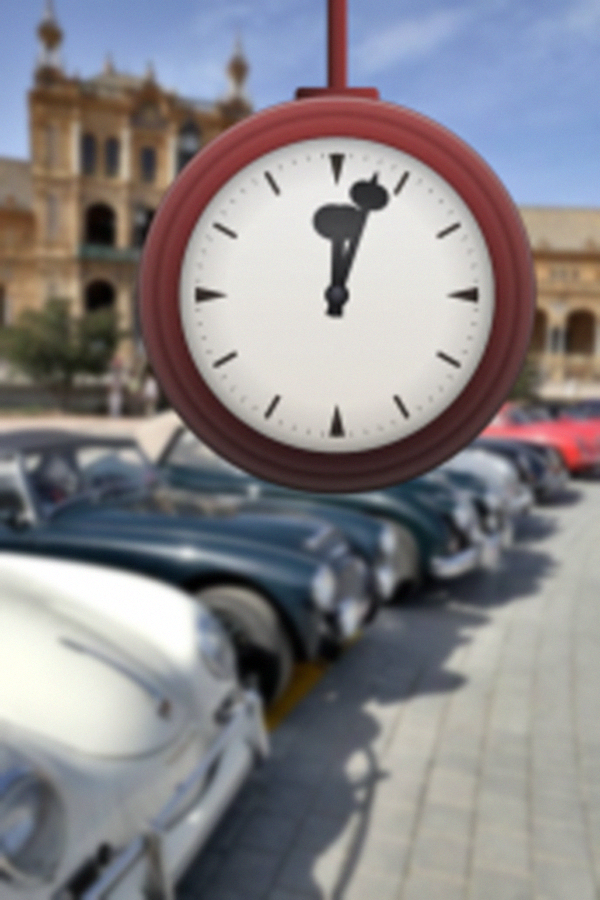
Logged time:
h=12 m=3
